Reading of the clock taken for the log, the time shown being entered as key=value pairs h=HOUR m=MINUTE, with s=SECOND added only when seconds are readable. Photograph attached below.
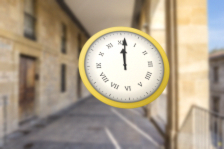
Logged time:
h=12 m=1
